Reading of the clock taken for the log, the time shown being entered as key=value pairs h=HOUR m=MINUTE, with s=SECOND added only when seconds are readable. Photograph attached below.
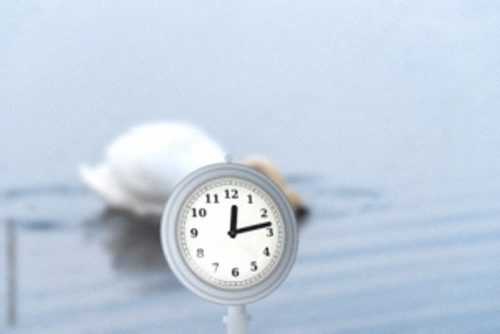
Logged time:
h=12 m=13
